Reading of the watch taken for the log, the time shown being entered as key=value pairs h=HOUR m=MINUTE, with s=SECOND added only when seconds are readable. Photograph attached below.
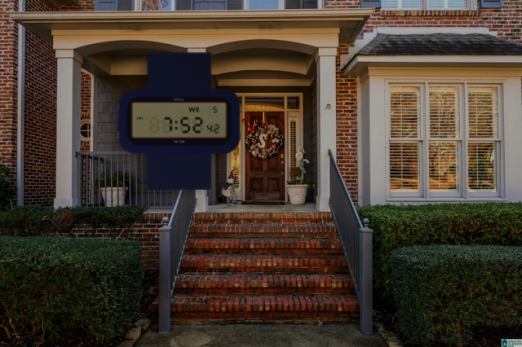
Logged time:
h=7 m=52 s=42
